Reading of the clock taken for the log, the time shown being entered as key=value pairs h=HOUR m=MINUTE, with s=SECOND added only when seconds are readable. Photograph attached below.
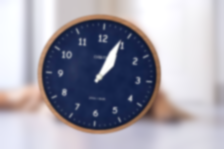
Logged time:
h=1 m=4
